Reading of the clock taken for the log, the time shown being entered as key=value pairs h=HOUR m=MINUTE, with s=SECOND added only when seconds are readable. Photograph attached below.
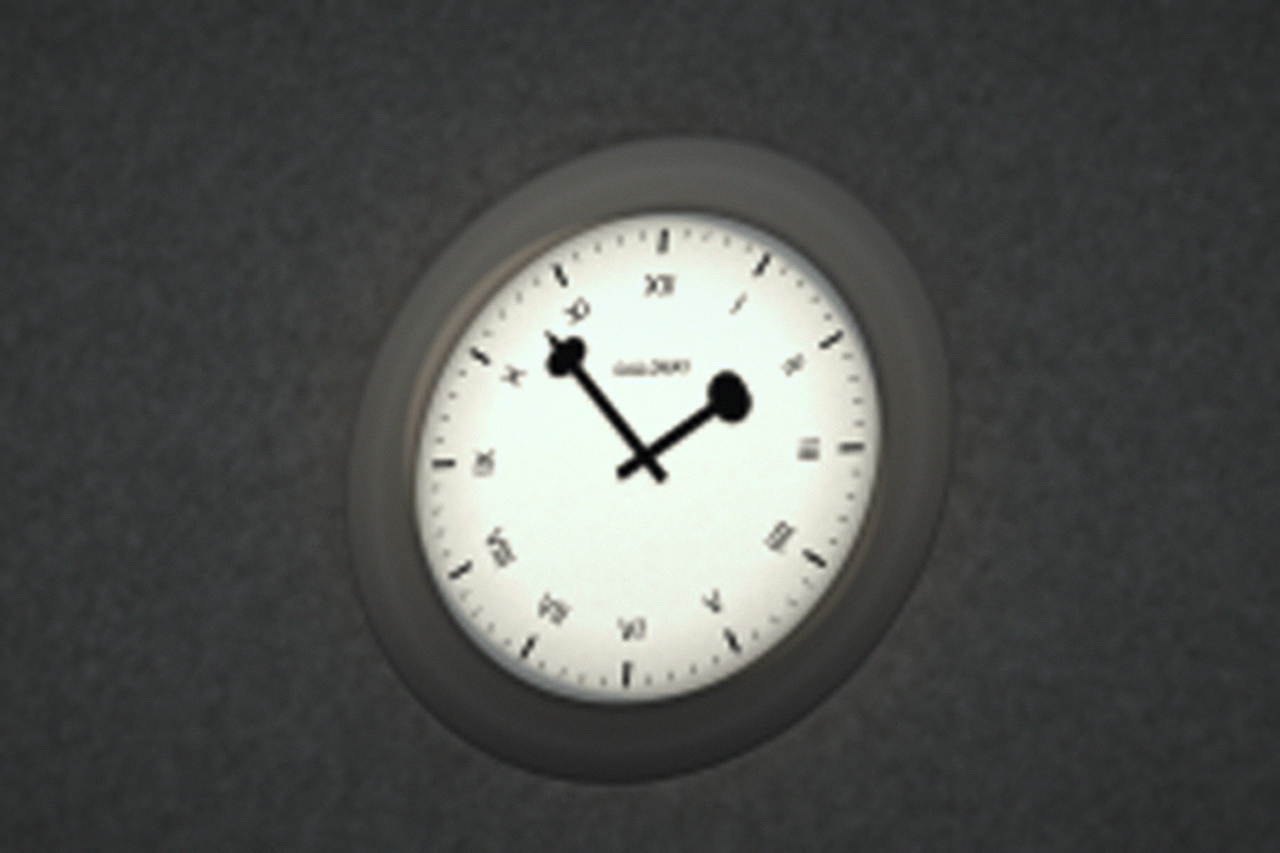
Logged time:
h=1 m=53
